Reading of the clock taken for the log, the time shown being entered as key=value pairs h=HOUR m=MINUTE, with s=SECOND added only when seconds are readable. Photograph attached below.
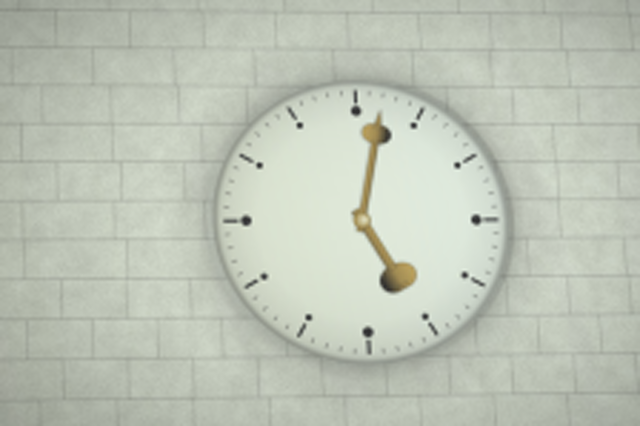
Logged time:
h=5 m=2
